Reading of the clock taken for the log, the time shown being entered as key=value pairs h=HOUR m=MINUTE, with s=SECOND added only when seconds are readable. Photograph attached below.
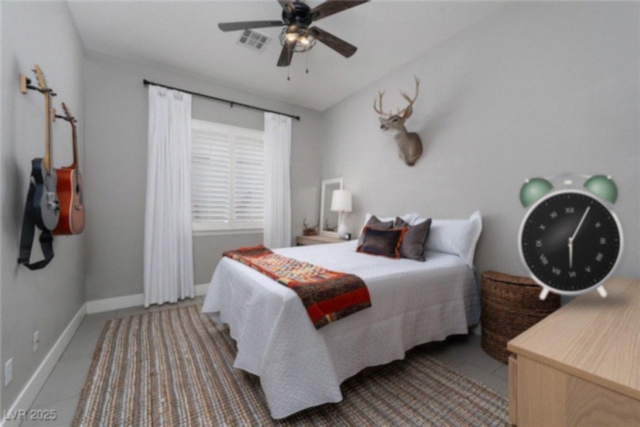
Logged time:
h=6 m=5
